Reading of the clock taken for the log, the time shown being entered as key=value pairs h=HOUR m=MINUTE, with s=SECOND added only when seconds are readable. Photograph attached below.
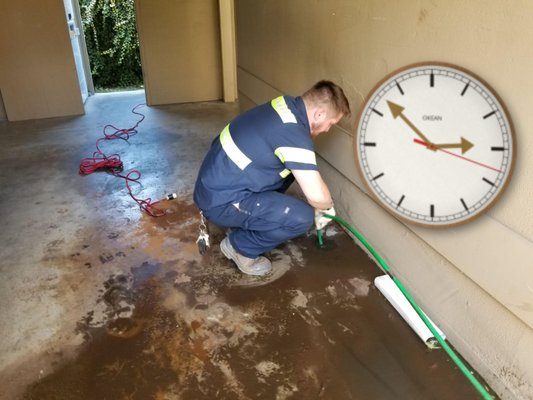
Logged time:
h=2 m=52 s=18
